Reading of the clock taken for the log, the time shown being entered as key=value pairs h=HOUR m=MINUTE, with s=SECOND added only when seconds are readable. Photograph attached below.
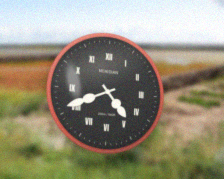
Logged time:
h=4 m=41
